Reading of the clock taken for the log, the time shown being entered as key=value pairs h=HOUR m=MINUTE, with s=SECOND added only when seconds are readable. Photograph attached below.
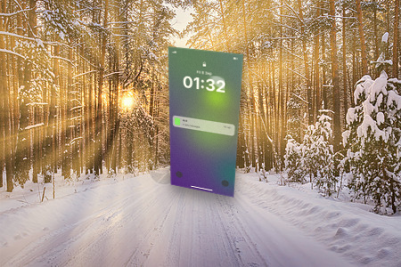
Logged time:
h=1 m=32
